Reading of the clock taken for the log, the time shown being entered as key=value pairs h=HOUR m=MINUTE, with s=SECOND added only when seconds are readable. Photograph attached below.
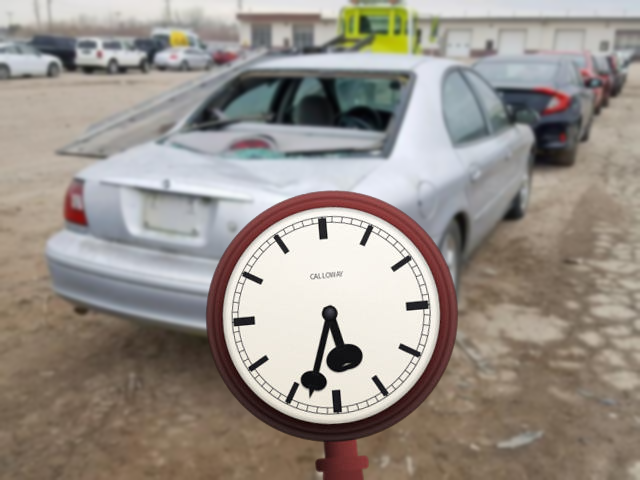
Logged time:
h=5 m=33
